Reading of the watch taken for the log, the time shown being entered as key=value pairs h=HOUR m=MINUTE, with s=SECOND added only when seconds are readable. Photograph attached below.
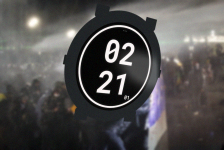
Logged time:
h=2 m=21
